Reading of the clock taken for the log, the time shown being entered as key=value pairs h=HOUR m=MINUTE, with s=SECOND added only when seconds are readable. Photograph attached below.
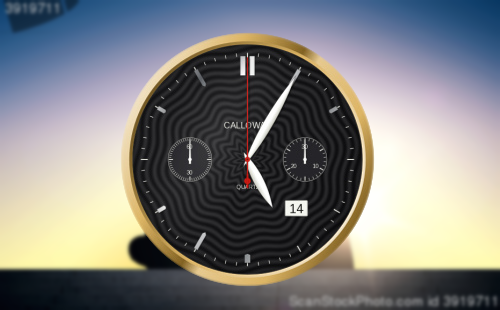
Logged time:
h=5 m=5
